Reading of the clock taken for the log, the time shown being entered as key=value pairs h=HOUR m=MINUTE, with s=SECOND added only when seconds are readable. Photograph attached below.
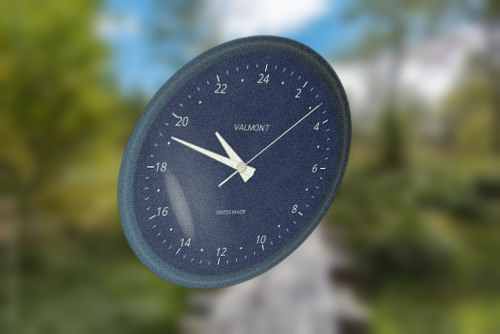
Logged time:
h=20 m=48 s=8
